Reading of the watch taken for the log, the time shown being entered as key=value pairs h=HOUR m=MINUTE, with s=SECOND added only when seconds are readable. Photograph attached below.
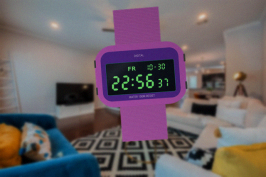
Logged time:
h=22 m=56 s=37
